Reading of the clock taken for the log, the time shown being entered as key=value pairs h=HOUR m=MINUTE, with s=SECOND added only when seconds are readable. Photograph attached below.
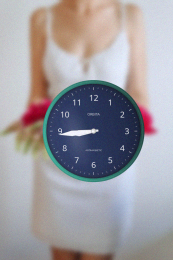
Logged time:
h=8 m=44
